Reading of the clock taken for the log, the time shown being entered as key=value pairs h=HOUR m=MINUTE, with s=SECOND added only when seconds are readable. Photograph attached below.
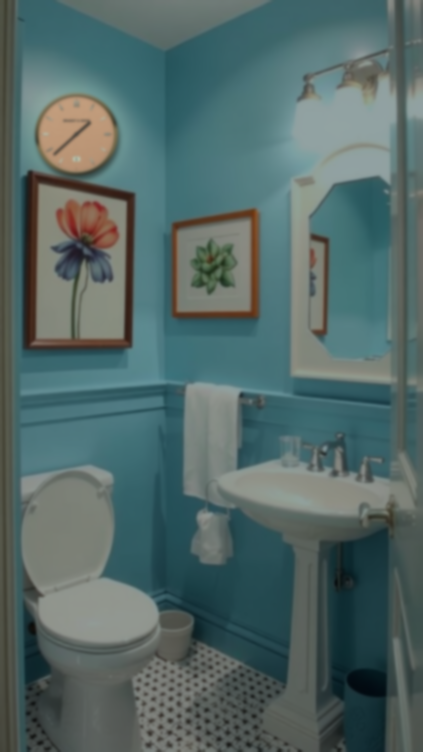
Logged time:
h=1 m=38
